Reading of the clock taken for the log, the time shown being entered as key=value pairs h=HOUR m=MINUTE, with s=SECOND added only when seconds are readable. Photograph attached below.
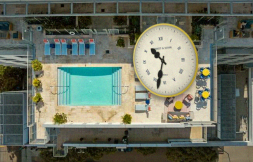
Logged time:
h=10 m=33
